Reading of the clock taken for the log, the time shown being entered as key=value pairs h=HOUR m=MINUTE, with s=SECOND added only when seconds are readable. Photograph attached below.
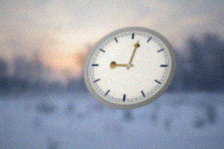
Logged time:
h=9 m=2
